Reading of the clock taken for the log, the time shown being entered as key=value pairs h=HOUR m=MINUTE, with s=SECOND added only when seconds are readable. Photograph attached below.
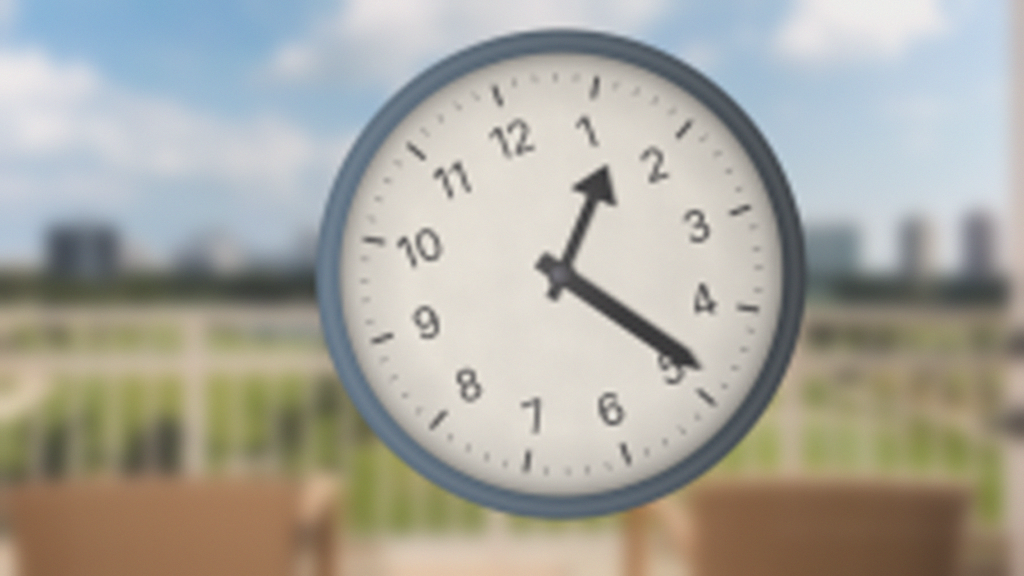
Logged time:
h=1 m=24
